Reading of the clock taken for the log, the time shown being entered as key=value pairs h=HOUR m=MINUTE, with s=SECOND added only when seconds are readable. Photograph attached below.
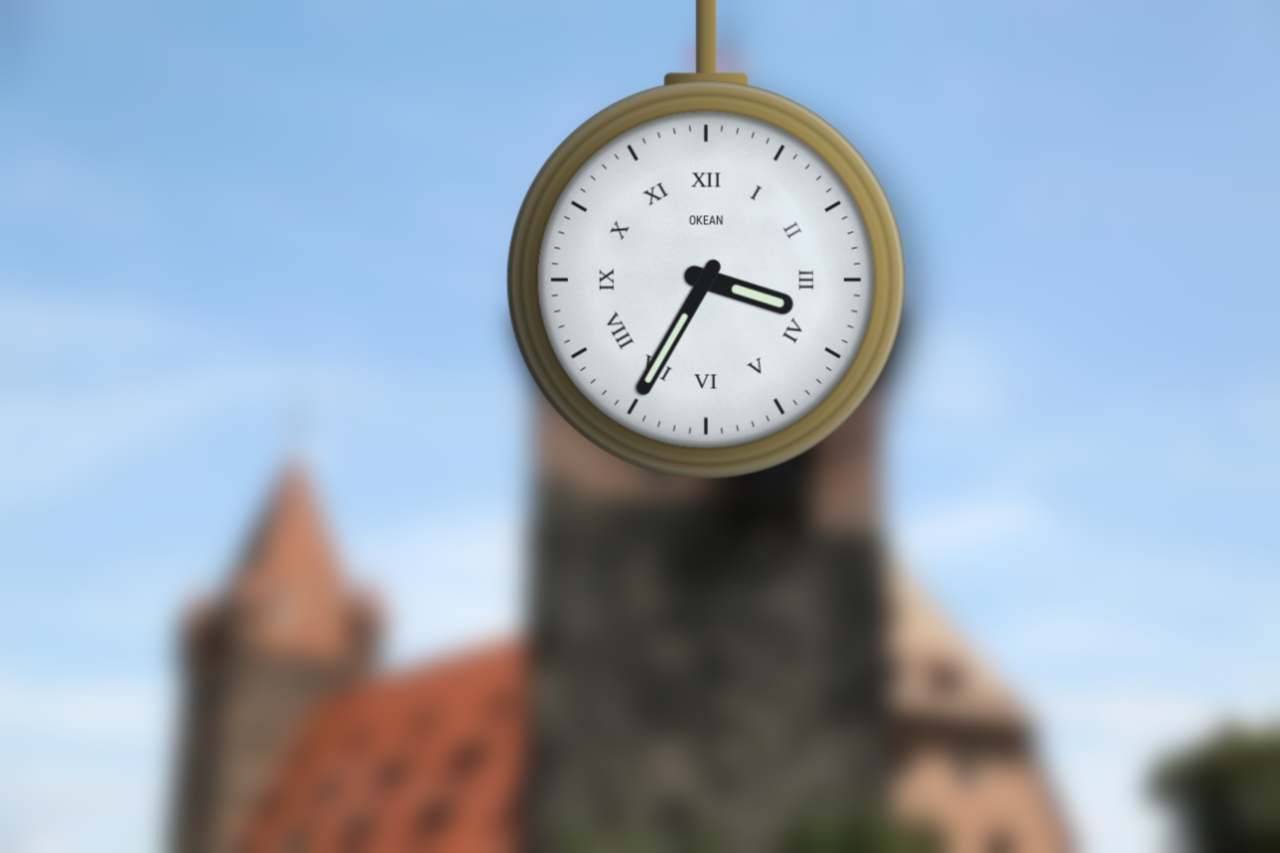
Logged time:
h=3 m=35
